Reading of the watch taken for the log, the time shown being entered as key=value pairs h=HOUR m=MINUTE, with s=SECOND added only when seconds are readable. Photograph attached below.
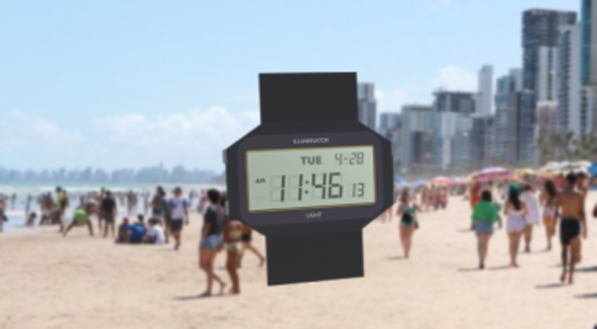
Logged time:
h=11 m=46 s=13
